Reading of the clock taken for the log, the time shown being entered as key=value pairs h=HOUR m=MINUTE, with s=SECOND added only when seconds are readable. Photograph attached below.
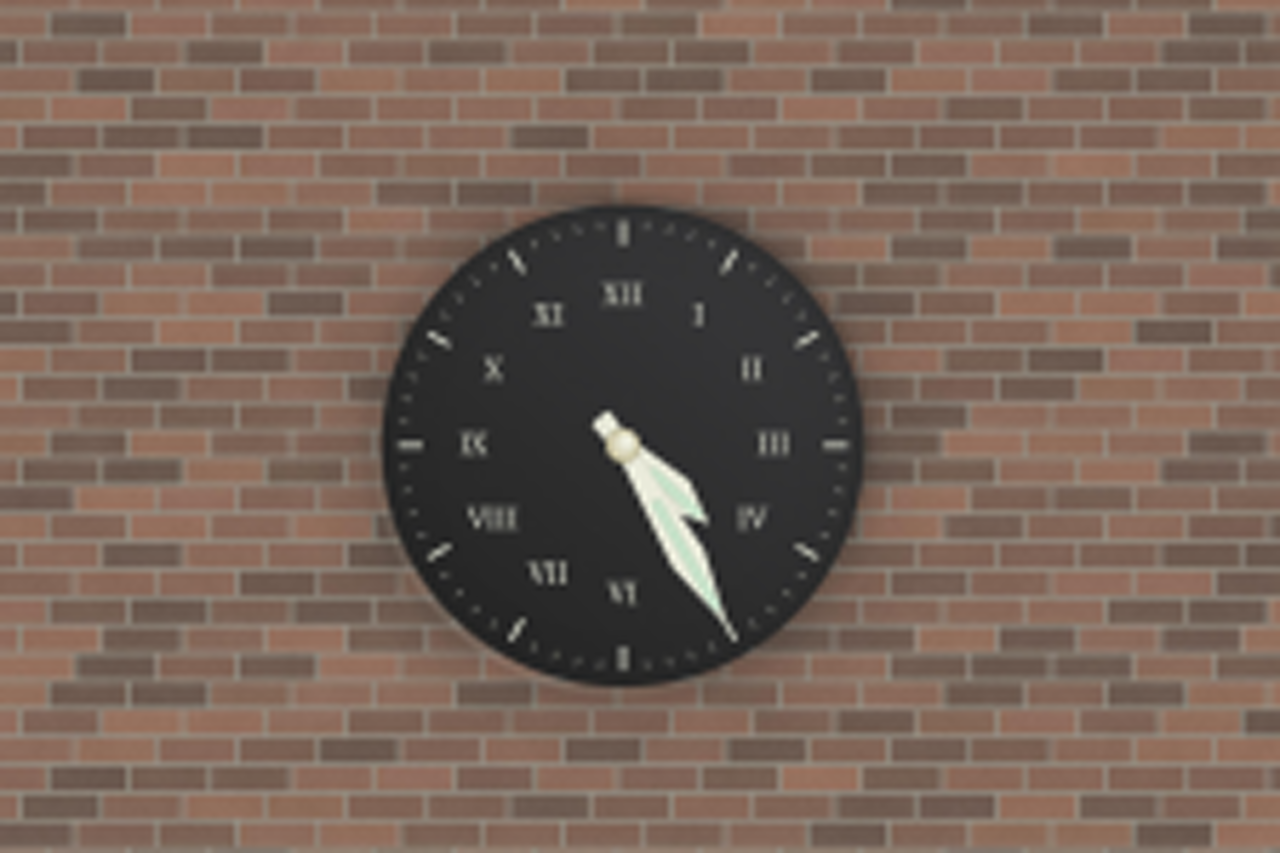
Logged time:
h=4 m=25
